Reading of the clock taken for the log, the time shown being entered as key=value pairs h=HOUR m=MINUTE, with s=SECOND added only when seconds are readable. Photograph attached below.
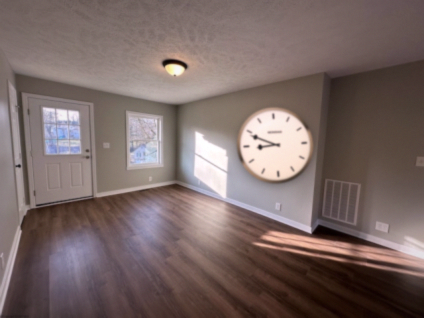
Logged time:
h=8 m=49
